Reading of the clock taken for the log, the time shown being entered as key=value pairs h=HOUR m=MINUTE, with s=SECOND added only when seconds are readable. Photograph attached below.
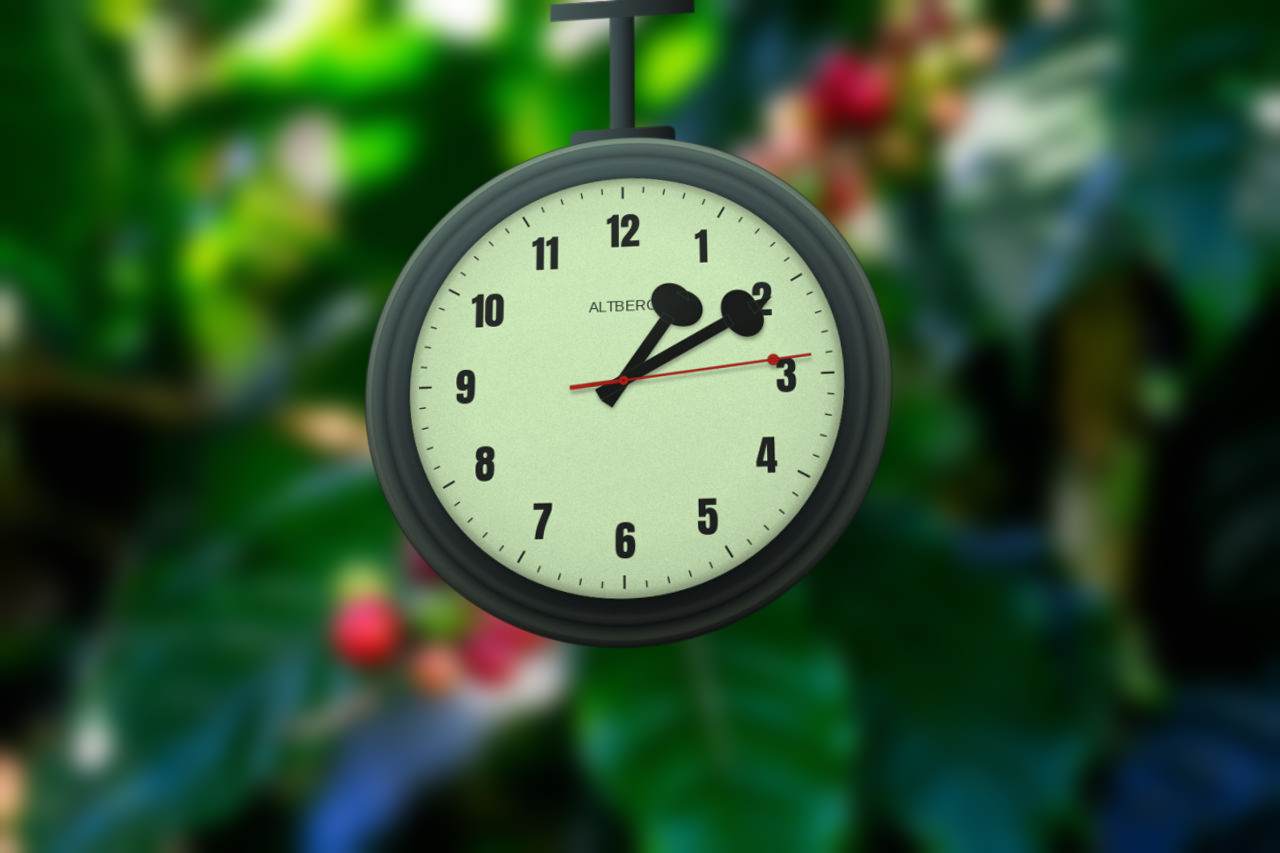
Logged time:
h=1 m=10 s=14
